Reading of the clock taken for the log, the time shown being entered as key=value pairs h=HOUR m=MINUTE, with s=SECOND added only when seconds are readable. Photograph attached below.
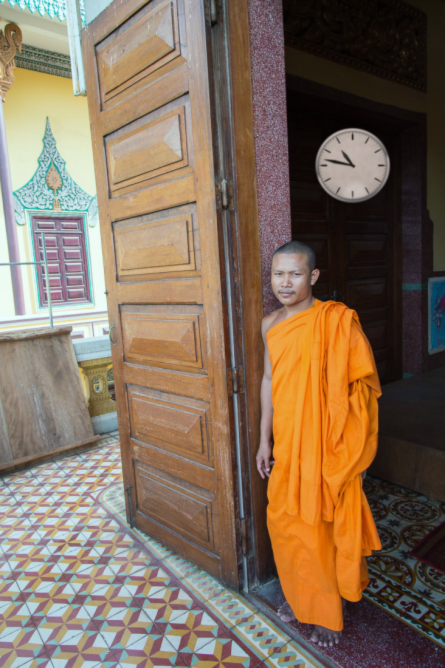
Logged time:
h=10 m=47
